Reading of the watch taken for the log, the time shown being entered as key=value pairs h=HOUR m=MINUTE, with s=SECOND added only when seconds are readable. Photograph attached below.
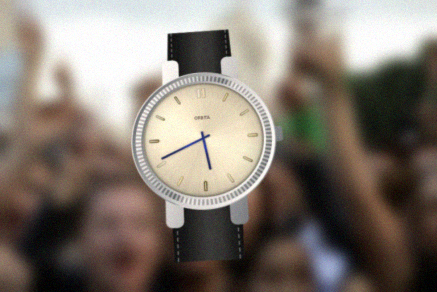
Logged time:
h=5 m=41
